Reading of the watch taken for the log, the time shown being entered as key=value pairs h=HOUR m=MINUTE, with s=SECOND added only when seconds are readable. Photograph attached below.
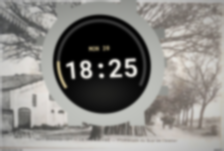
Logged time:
h=18 m=25
